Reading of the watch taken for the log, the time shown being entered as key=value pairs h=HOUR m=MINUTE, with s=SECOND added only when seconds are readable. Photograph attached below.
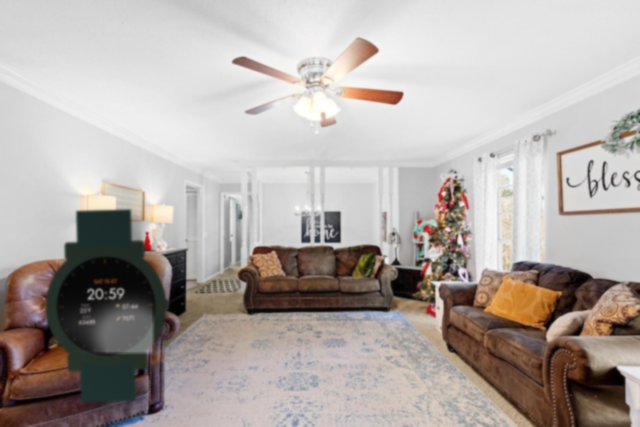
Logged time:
h=20 m=59
